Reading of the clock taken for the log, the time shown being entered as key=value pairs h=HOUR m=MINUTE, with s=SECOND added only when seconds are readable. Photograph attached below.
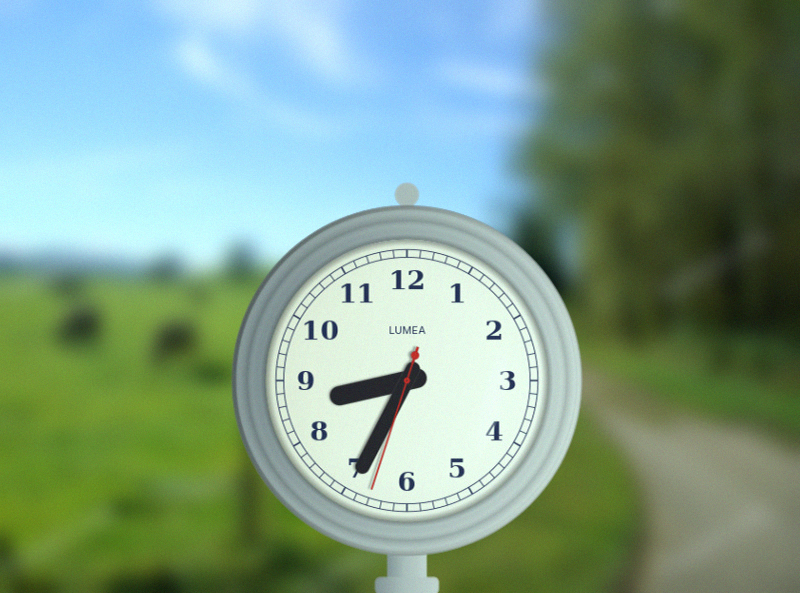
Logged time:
h=8 m=34 s=33
